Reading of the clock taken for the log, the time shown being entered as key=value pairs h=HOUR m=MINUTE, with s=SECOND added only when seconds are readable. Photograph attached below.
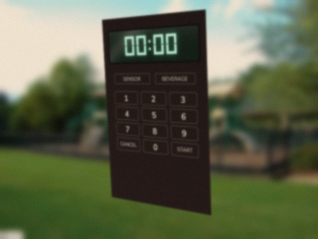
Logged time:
h=0 m=0
